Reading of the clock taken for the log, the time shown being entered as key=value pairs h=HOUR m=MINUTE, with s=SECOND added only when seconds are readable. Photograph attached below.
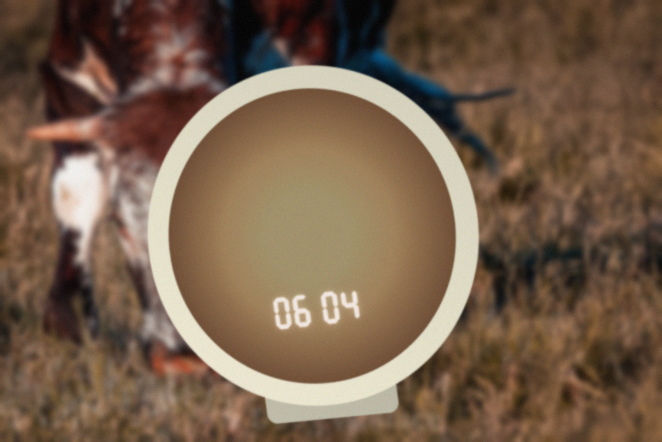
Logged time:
h=6 m=4
